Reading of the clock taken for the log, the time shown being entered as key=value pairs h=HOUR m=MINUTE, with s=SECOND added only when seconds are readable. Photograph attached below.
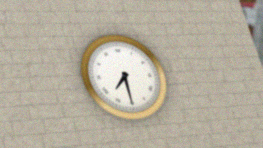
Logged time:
h=7 m=30
